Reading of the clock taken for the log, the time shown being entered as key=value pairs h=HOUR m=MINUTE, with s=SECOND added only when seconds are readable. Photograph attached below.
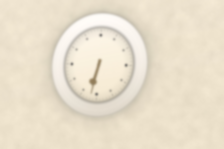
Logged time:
h=6 m=32
